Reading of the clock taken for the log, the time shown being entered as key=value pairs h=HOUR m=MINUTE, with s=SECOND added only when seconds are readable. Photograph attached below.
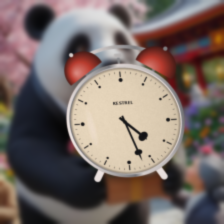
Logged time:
h=4 m=27
